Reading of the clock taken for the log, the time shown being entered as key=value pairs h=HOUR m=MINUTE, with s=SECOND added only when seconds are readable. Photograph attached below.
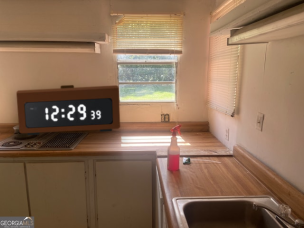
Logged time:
h=12 m=29 s=39
